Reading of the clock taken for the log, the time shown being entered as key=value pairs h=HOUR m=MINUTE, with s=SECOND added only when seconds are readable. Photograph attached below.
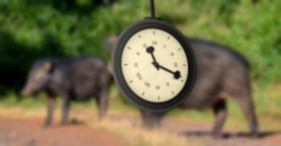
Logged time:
h=11 m=19
